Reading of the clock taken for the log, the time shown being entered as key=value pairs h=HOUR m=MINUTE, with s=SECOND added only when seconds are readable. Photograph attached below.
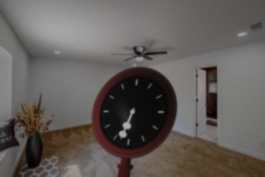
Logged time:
h=6 m=33
